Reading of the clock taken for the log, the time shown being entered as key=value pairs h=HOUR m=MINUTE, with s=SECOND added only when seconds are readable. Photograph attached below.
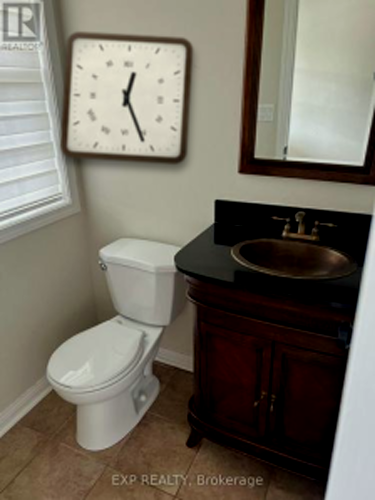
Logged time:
h=12 m=26
